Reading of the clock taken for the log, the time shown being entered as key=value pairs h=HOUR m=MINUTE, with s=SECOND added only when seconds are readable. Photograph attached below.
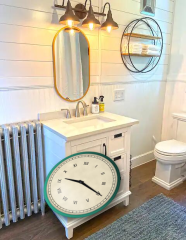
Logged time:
h=9 m=20
